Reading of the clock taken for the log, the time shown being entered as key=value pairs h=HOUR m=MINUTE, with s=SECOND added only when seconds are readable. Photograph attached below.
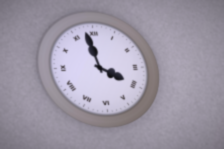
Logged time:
h=3 m=58
